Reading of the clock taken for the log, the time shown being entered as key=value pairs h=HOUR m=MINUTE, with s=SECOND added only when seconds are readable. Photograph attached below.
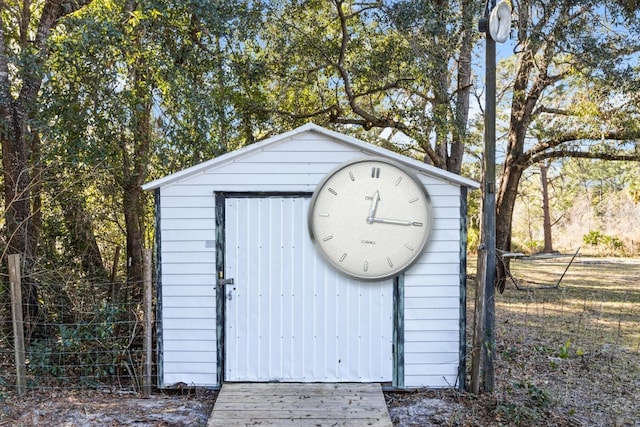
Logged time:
h=12 m=15
